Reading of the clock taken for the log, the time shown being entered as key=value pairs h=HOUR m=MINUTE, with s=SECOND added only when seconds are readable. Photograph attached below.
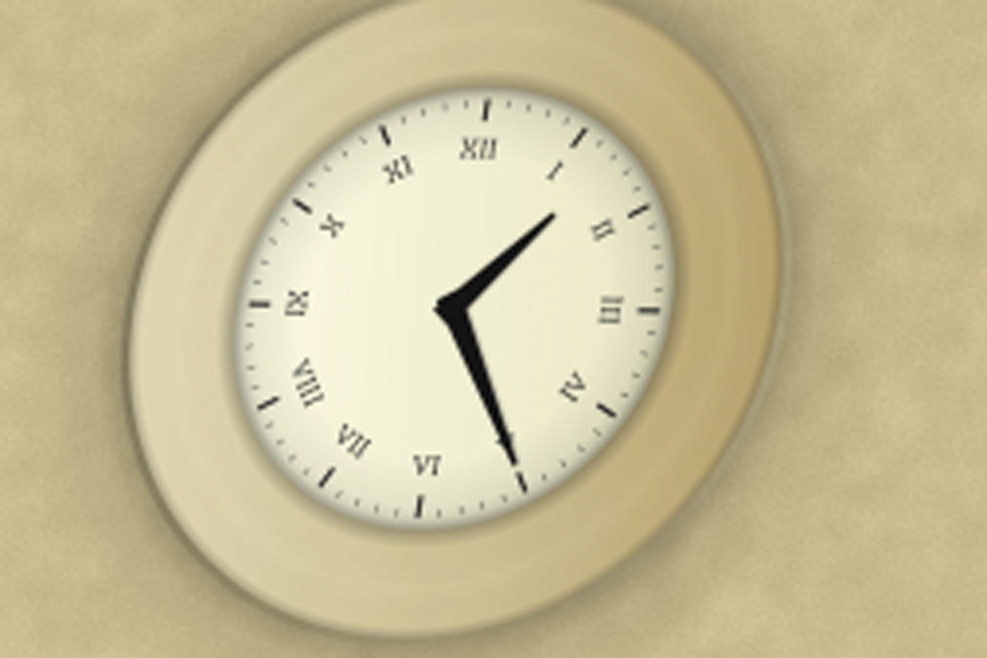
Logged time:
h=1 m=25
